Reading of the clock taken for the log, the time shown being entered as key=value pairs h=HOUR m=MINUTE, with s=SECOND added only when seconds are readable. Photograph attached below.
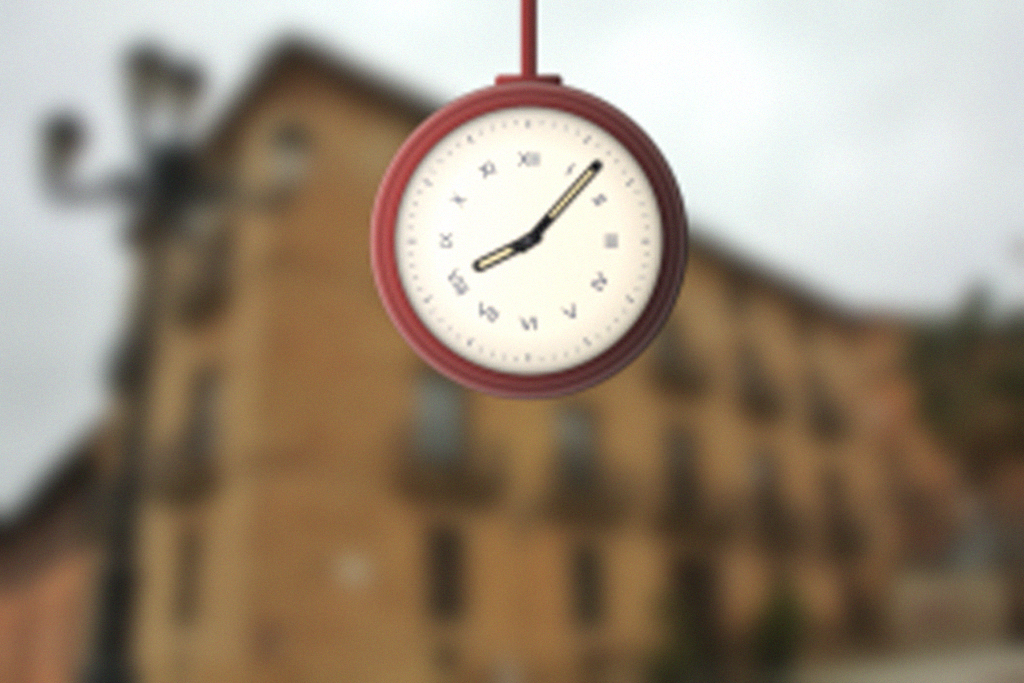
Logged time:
h=8 m=7
